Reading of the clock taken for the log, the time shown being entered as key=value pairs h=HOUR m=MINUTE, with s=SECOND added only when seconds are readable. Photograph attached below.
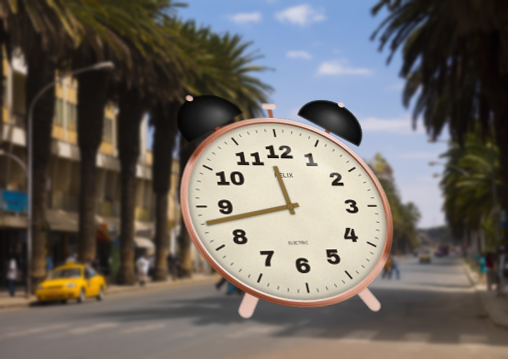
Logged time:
h=11 m=43
